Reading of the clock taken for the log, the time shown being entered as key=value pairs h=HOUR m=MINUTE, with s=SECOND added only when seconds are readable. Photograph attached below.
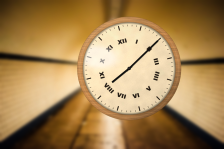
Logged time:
h=8 m=10
